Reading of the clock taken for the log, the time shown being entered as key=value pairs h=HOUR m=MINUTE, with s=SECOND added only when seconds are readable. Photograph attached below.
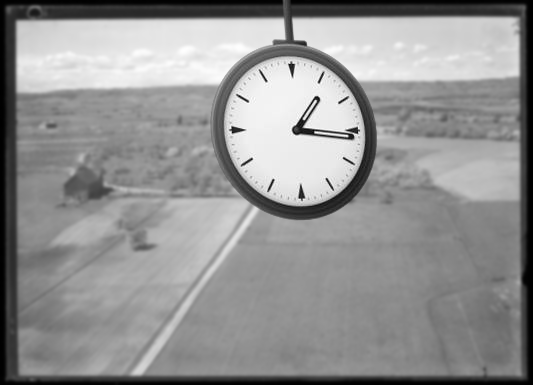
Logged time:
h=1 m=16
